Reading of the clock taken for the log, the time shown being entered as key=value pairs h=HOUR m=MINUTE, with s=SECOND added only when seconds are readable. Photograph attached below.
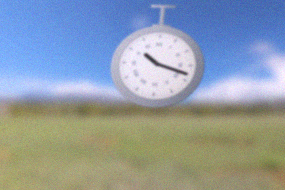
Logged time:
h=10 m=18
